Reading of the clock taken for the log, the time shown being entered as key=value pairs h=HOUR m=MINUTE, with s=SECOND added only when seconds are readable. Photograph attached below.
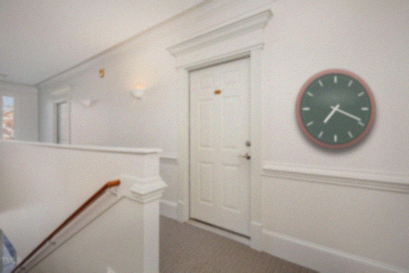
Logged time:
h=7 m=19
